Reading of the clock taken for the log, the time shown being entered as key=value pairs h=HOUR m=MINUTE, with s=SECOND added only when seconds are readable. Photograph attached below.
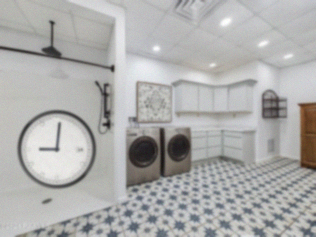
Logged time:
h=9 m=1
